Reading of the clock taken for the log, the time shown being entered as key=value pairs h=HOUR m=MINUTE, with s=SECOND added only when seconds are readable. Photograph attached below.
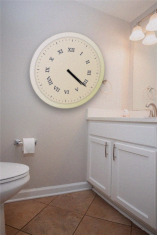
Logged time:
h=4 m=21
